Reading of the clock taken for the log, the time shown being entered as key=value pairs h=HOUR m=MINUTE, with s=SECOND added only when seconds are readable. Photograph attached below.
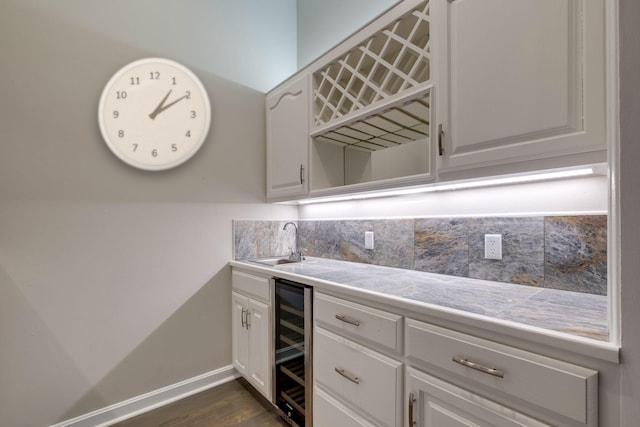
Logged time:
h=1 m=10
